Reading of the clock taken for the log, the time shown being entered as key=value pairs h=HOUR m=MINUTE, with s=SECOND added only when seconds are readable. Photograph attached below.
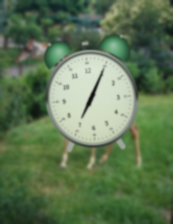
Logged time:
h=7 m=5
